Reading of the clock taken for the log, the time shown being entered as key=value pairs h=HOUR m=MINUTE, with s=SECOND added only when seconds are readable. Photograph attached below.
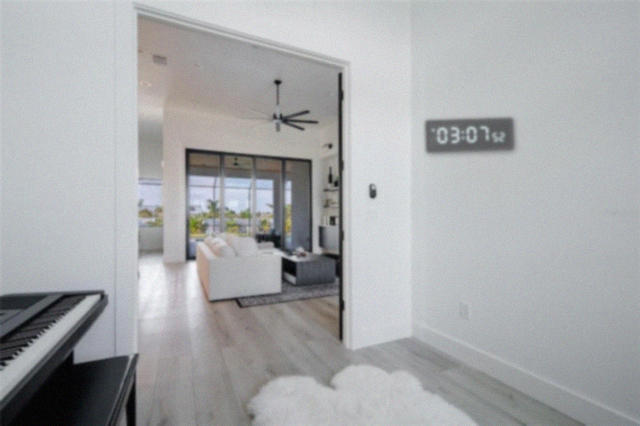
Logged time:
h=3 m=7
